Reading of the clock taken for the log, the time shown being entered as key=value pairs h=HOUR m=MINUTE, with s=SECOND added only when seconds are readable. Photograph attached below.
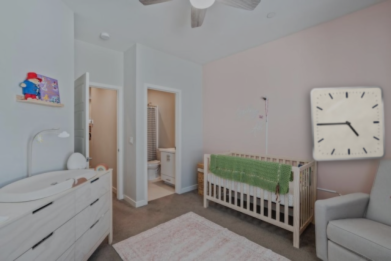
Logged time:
h=4 m=45
